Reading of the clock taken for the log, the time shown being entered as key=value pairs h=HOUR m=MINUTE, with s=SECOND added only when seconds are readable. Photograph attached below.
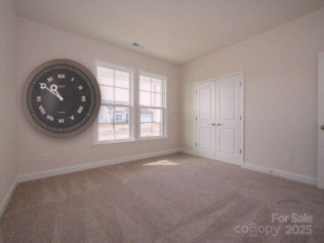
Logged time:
h=10 m=51
